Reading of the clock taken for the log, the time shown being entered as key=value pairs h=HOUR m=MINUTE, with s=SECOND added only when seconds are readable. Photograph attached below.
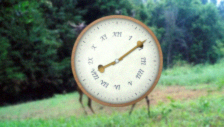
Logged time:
h=8 m=9
